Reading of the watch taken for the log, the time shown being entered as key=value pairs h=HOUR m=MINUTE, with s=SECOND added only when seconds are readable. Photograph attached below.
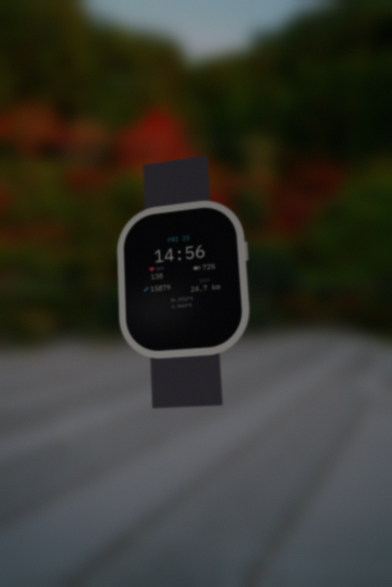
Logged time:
h=14 m=56
